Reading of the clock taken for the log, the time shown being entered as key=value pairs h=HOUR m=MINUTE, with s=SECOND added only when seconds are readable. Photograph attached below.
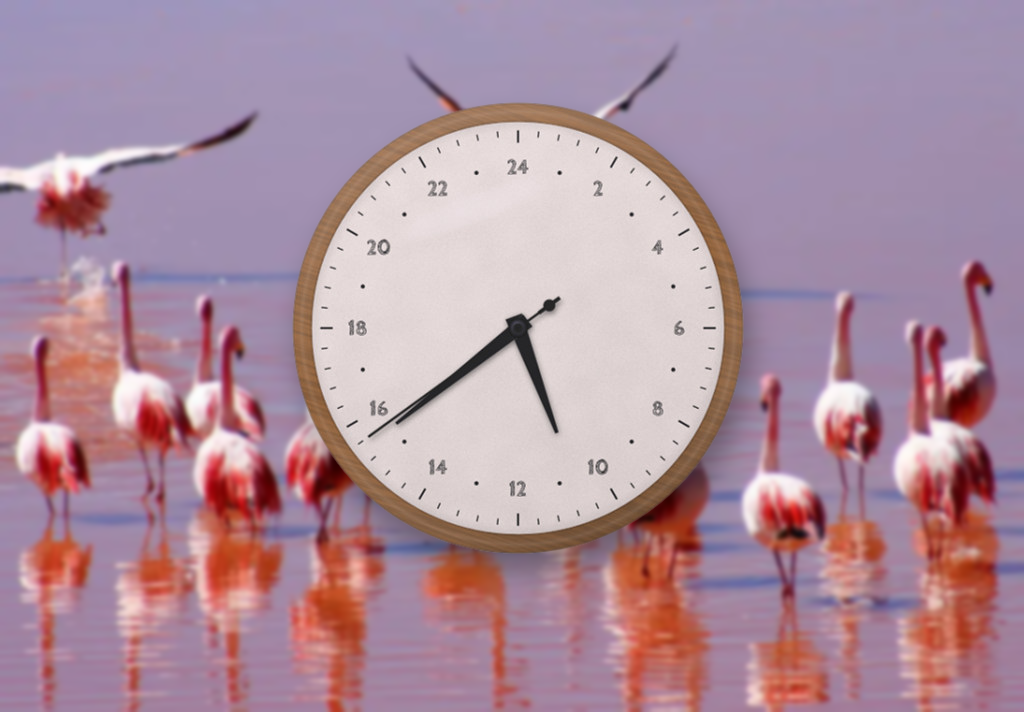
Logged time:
h=10 m=38 s=39
